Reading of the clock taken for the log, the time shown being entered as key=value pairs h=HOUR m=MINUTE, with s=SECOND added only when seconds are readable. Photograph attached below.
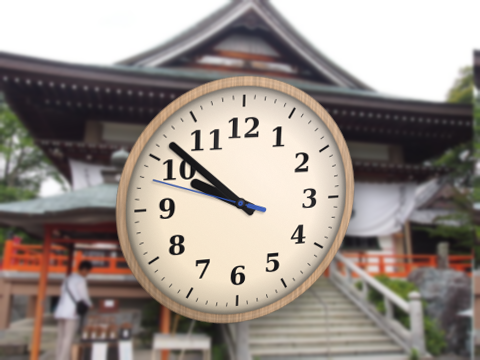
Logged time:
h=9 m=51 s=48
